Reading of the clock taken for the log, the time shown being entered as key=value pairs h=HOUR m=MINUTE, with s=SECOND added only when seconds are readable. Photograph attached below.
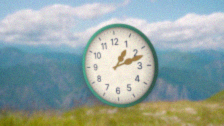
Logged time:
h=1 m=12
